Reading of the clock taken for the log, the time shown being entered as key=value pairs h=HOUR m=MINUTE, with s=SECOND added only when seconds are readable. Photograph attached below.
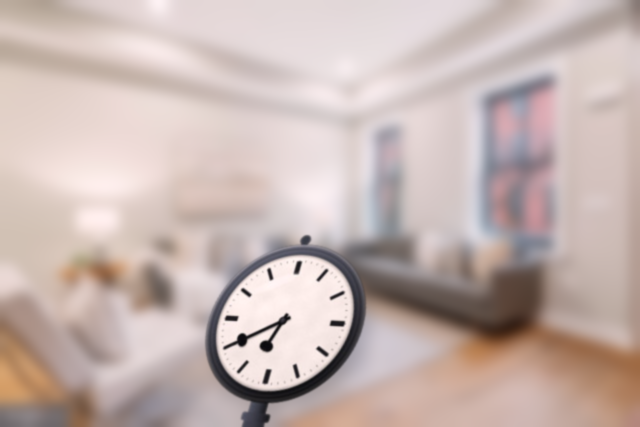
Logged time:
h=6 m=40
